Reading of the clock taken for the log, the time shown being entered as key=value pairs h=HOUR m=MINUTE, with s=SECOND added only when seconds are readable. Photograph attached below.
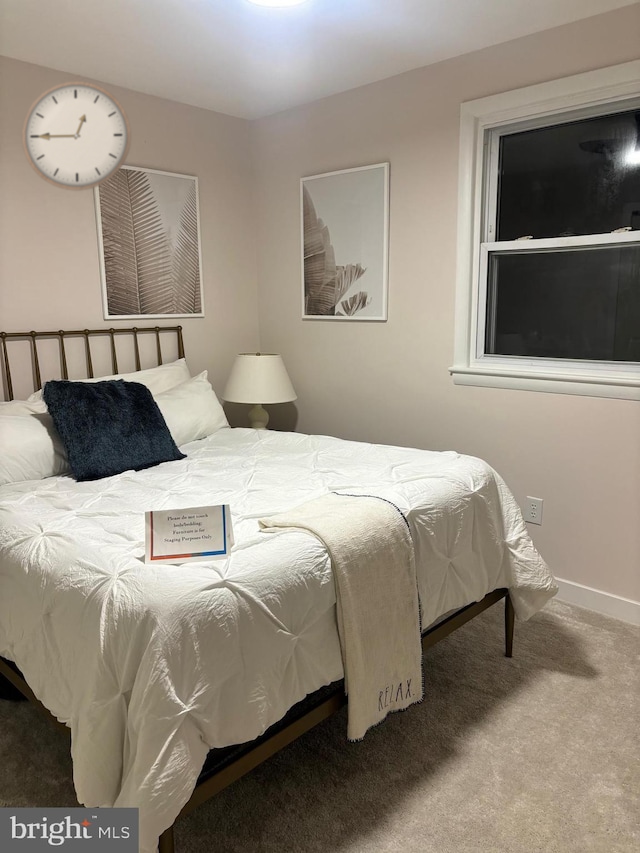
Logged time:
h=12 m=45
